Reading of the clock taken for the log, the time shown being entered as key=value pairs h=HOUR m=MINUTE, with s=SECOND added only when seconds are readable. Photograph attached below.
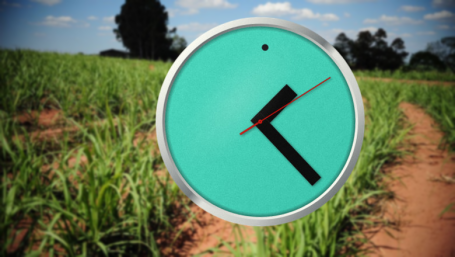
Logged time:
h=1 m=22 s=9
